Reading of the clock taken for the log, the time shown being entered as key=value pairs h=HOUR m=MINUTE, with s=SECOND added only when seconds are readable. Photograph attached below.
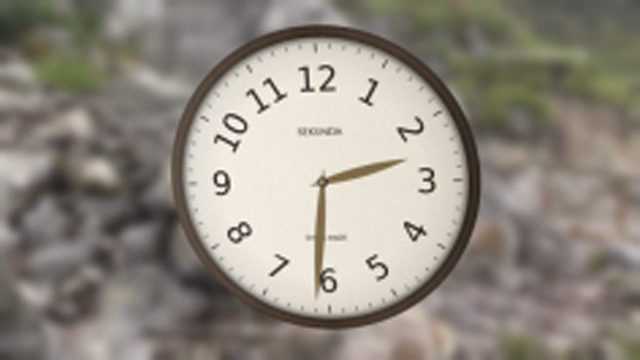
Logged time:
h=2 m=31
